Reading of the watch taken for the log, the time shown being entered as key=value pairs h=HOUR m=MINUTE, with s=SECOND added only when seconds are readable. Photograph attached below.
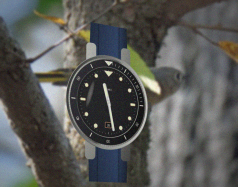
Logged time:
h=11 m=28
